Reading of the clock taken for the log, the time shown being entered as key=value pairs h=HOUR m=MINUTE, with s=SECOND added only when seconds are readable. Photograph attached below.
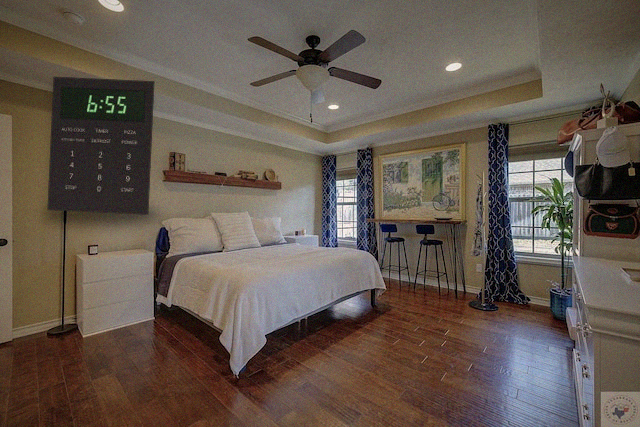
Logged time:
h=6 m=55
